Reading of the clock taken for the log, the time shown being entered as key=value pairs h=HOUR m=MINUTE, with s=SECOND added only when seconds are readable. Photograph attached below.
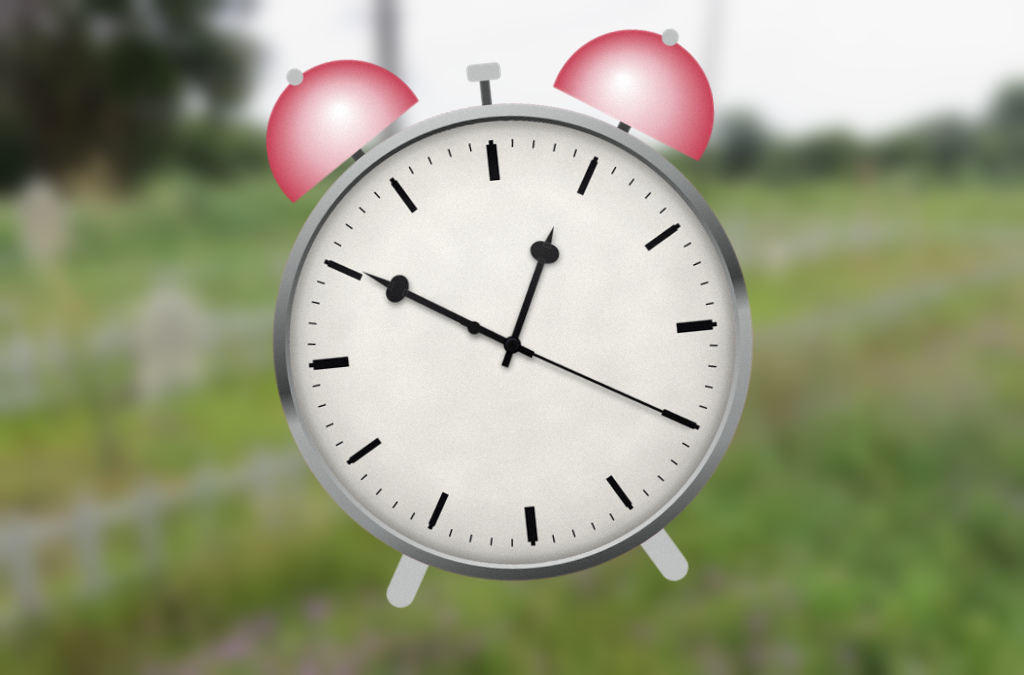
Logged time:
h=12 m=50 s=20
